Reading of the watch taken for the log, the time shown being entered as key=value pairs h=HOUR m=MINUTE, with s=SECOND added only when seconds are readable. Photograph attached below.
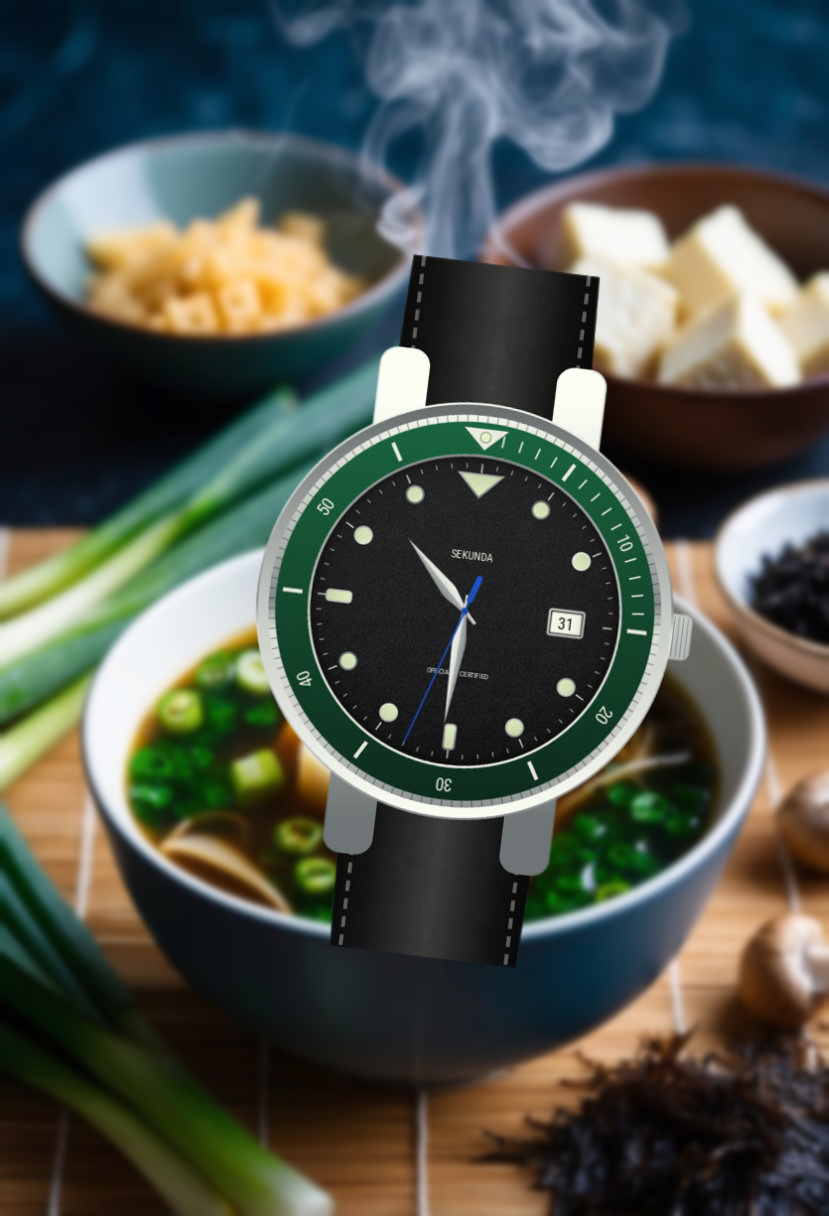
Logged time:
h=10 m=30 s=33
